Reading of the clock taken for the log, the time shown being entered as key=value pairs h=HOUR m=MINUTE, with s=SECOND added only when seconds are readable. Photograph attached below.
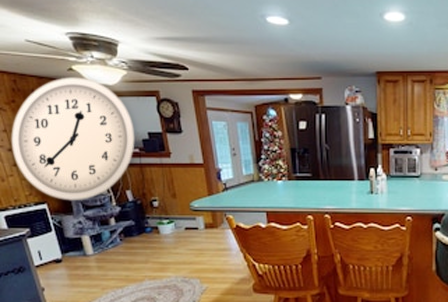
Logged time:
h=12 m=38
